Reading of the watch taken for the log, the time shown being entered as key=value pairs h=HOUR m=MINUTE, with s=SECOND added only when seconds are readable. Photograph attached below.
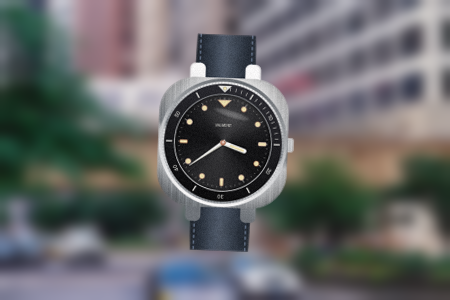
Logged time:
h=3 m=39
